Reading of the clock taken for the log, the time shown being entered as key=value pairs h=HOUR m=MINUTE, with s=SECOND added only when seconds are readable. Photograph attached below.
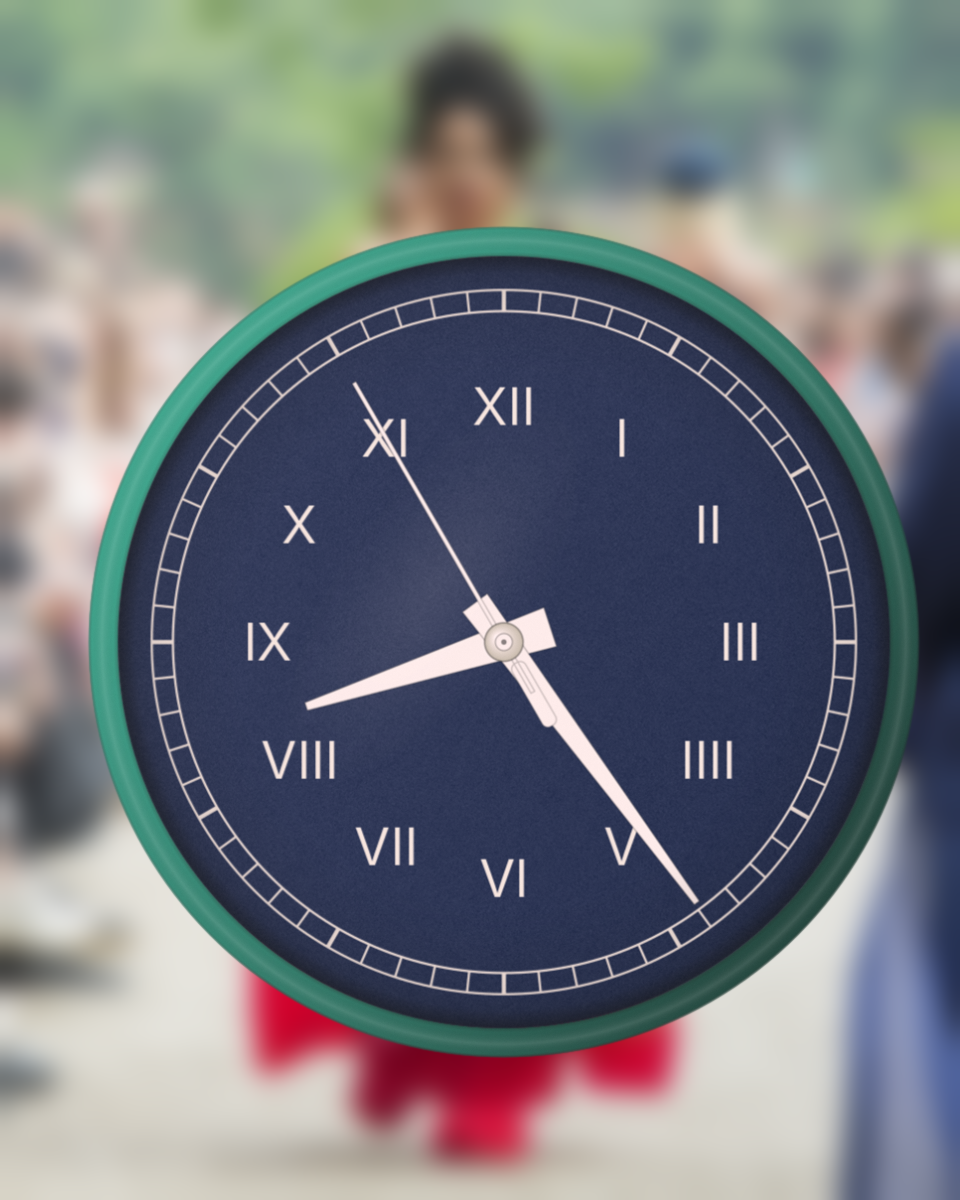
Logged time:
h=8 m=23 s=55
